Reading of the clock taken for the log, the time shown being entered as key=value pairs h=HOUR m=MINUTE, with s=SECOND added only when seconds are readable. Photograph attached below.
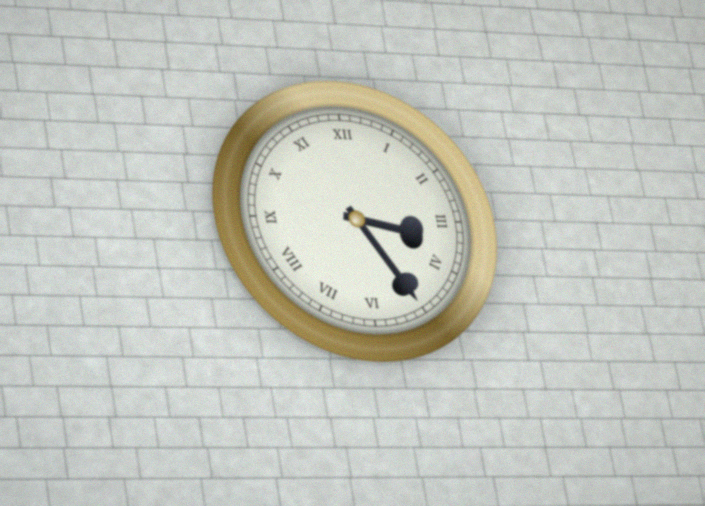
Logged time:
h=3 m=25
